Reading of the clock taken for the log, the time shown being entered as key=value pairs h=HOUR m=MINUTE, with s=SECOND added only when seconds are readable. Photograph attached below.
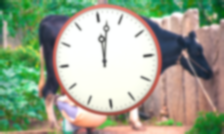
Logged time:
h=12 m=2
